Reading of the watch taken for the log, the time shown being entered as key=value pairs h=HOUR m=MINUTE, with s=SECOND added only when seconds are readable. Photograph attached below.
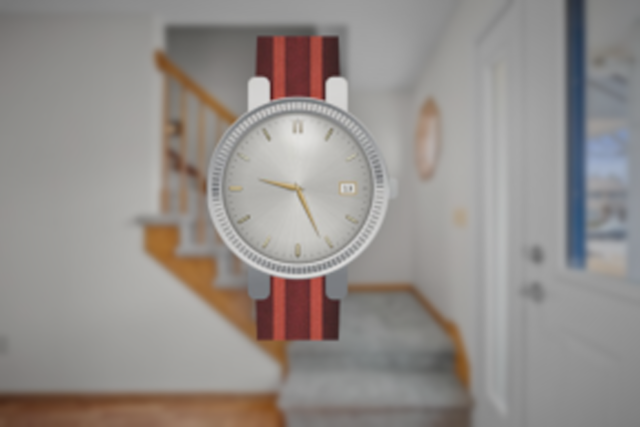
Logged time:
h=9 m=26
